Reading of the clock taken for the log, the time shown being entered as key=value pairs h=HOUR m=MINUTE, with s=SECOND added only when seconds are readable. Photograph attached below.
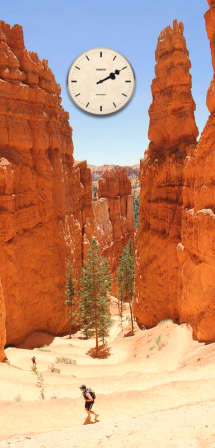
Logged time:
h=2 m=10
